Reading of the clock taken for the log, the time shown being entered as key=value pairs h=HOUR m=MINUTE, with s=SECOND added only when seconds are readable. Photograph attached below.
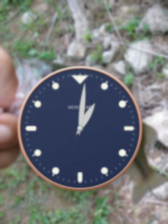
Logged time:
h=1 m=1
